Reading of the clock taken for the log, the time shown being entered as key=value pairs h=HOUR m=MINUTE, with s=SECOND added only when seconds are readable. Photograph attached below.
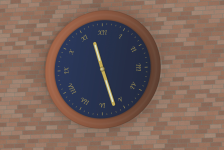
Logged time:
h=11 m=27
